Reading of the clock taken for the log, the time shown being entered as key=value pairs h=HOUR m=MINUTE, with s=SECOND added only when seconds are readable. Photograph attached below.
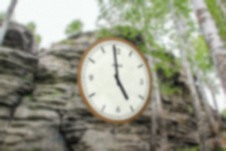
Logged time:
h=4 m=59
